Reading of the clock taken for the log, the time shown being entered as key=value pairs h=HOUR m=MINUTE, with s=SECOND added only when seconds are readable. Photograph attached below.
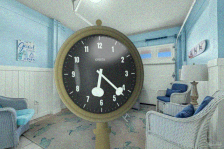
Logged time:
h=6 m=22
